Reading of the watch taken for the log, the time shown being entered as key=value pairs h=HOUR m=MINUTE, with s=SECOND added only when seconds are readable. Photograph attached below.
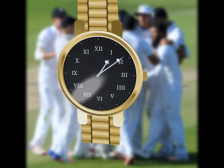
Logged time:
h=1 m=9
